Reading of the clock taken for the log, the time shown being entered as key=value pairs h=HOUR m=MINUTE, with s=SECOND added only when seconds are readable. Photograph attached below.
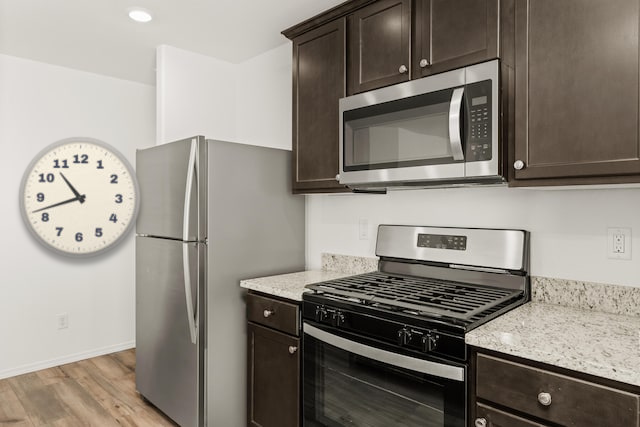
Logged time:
h=10 m=42
